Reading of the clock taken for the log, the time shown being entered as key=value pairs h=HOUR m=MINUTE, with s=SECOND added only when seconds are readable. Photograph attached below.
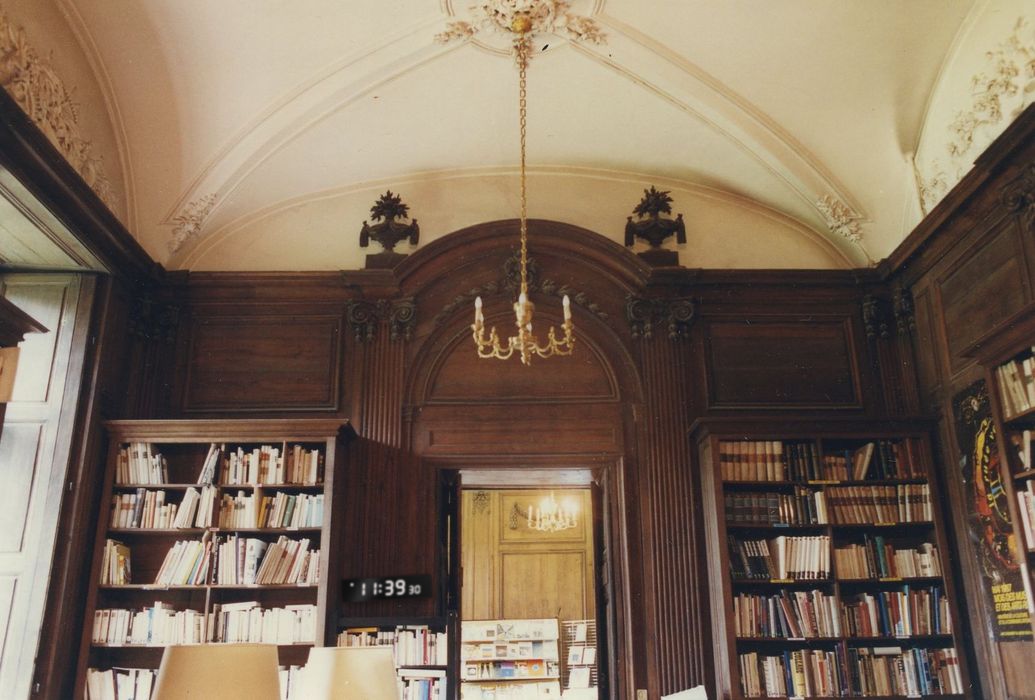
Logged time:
h=11 m=39
